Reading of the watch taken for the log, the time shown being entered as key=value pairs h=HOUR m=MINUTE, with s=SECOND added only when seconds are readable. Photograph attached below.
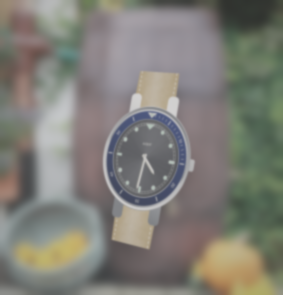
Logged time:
h=4 m=31
